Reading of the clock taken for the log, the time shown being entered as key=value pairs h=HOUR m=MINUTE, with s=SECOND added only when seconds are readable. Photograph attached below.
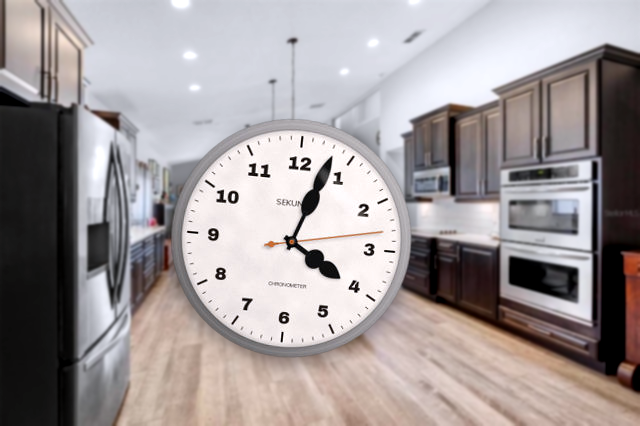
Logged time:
h=4 m=3 s=13
